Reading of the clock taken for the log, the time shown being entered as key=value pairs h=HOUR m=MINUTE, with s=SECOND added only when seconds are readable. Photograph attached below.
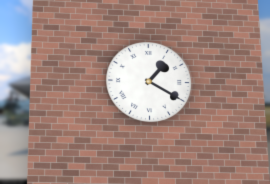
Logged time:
h=1 m=20
